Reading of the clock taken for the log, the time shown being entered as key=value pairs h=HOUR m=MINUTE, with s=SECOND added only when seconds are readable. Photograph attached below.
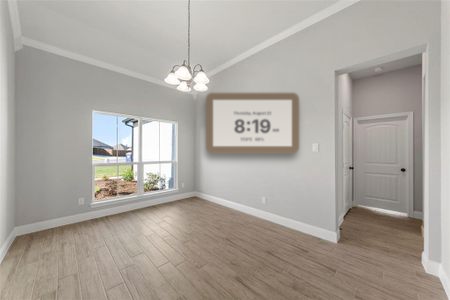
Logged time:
h=8 m=19
